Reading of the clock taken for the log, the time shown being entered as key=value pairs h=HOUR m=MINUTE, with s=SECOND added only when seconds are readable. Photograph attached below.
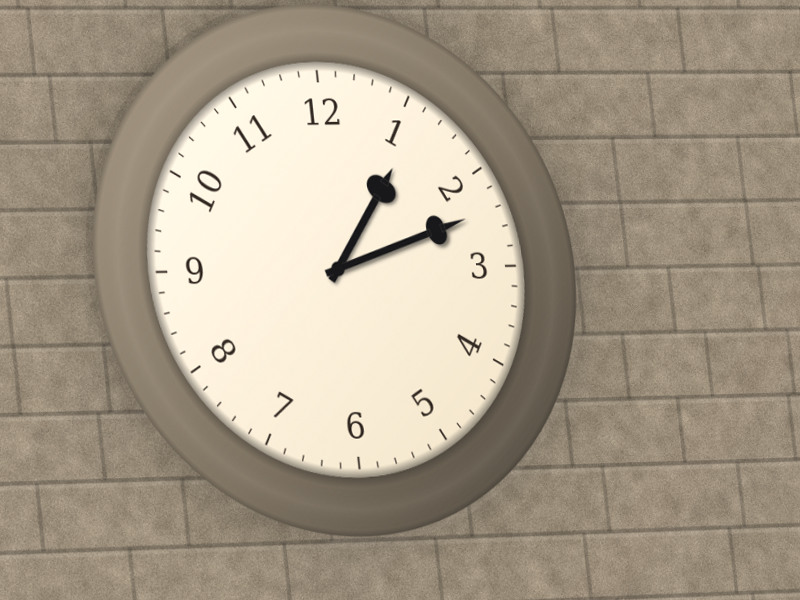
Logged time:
h=1 m=12
